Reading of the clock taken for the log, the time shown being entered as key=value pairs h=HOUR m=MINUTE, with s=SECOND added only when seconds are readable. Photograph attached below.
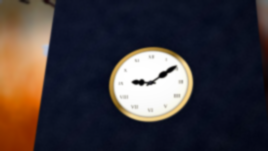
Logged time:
h=9 m=9
